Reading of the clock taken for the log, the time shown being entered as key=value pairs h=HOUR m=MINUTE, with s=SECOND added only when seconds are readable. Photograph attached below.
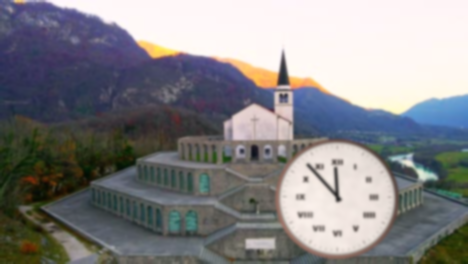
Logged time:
h=11 m=53
